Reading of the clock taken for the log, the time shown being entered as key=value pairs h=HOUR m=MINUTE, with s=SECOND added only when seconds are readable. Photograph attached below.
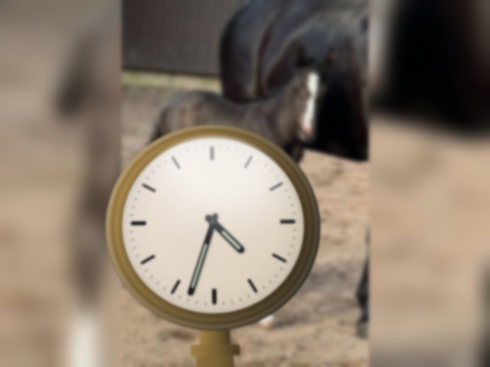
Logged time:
h=4 m=33
